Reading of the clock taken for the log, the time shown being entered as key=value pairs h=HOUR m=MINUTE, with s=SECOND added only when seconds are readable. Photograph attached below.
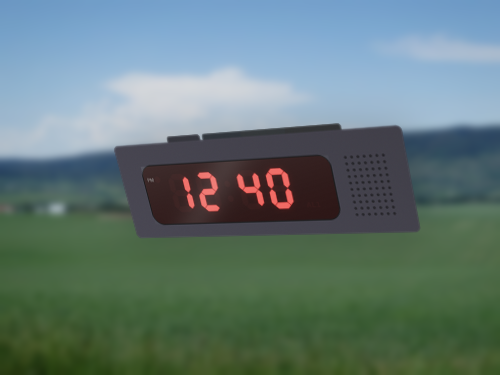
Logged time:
h=12 m=40
